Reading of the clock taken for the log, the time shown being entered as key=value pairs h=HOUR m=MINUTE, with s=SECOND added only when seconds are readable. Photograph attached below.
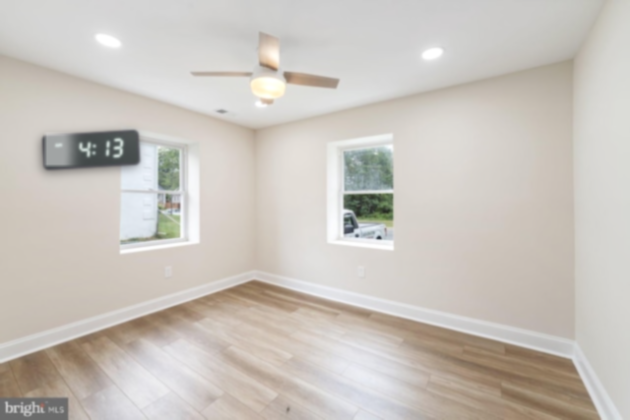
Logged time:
h=4 m=13
